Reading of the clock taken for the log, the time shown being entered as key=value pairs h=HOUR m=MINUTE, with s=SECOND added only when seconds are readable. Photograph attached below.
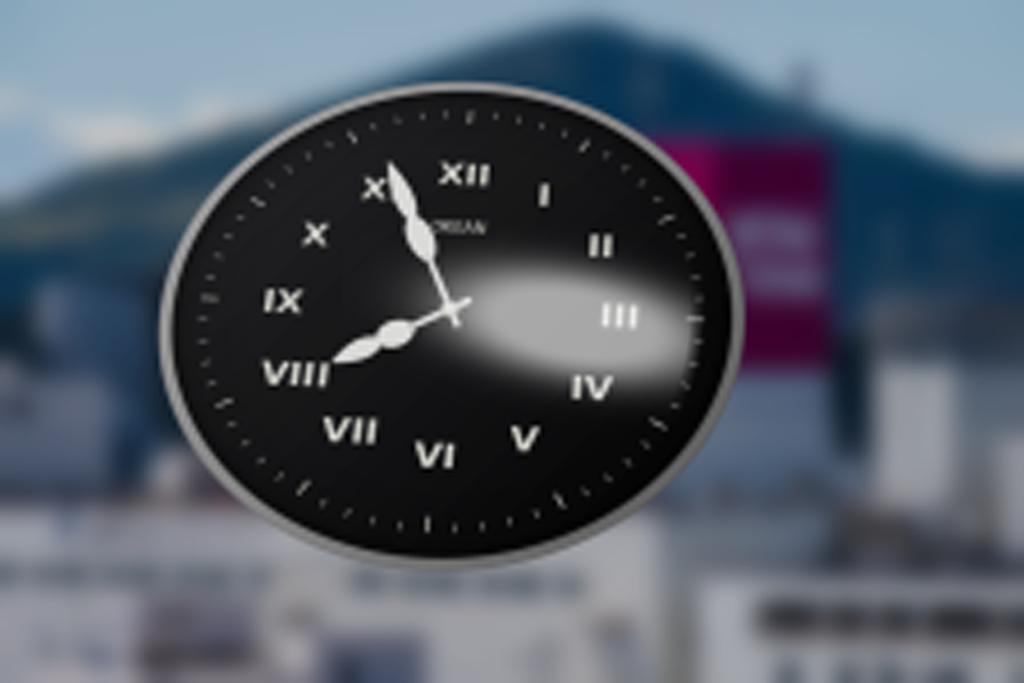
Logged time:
h=7 m=56
